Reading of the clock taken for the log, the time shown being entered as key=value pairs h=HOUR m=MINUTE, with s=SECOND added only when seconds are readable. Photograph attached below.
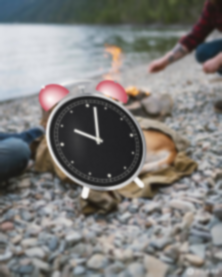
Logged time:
h=10 m=2
